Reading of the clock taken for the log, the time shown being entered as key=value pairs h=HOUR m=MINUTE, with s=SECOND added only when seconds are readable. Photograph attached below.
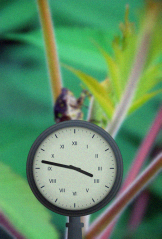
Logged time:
h=3 m=47
